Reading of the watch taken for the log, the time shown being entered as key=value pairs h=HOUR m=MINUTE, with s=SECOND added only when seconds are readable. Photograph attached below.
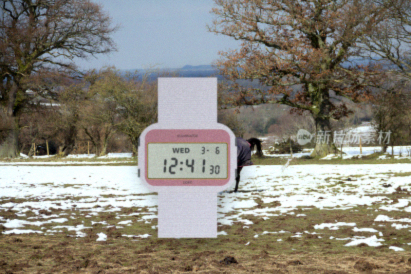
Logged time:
h=12 m=41
